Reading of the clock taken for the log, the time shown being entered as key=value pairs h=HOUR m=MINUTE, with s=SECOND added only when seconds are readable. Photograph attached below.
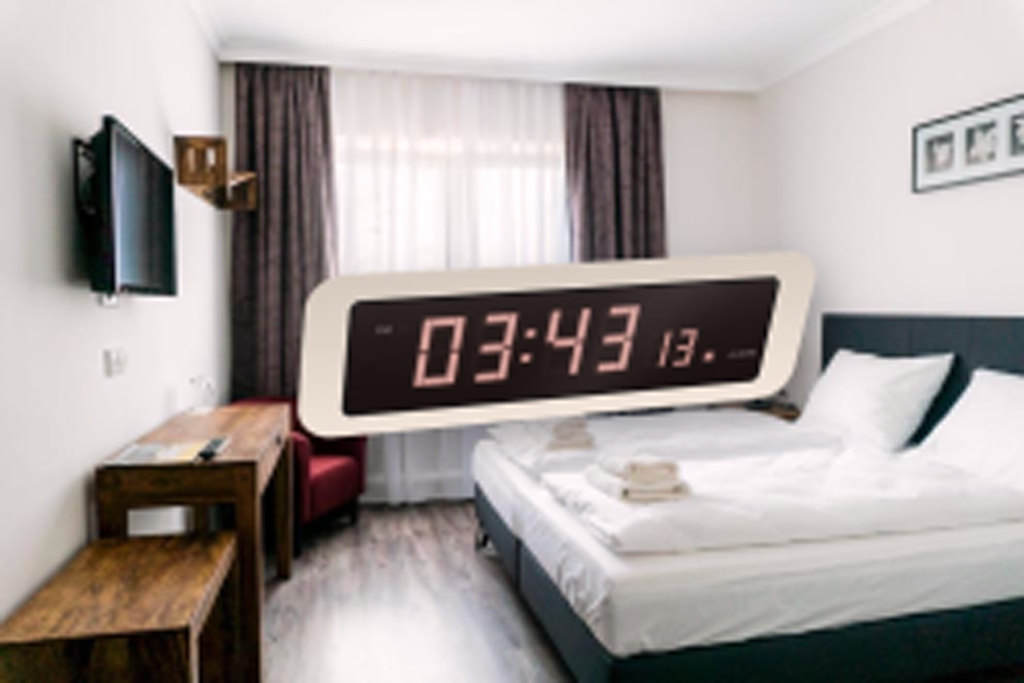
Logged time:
h=3 m=43 s=13
